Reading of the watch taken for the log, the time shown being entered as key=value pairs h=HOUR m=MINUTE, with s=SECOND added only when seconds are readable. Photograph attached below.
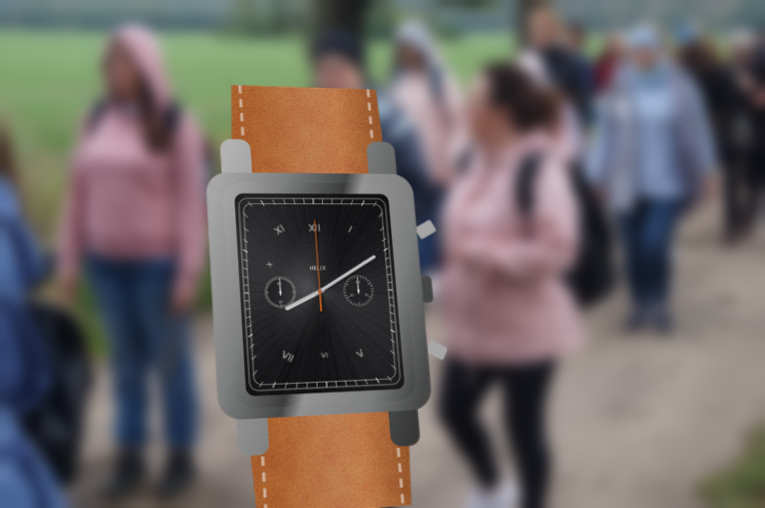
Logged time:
h=8 m=10
